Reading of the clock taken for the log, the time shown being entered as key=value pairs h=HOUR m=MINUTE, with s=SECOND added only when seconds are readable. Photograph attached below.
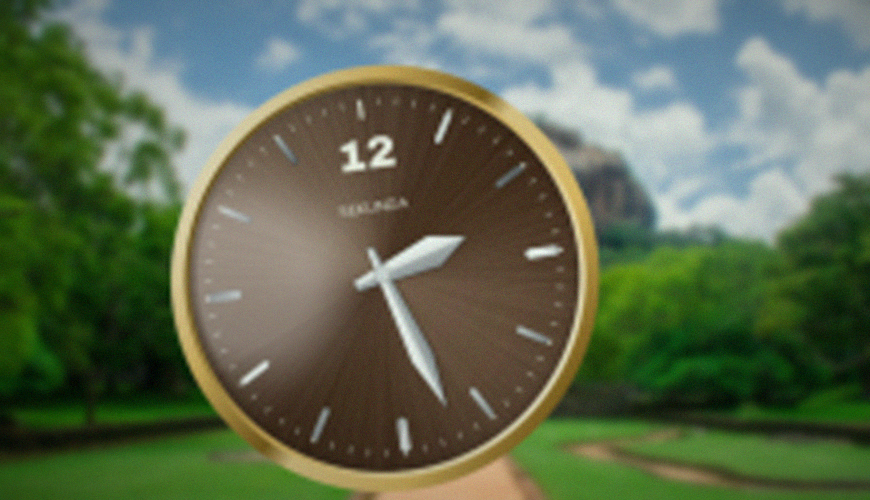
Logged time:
h=2 m=27
